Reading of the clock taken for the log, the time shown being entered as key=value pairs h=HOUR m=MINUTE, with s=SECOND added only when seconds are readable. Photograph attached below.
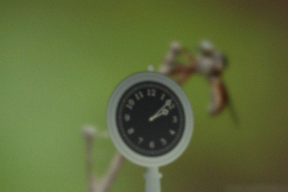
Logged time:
h=2 m=8
